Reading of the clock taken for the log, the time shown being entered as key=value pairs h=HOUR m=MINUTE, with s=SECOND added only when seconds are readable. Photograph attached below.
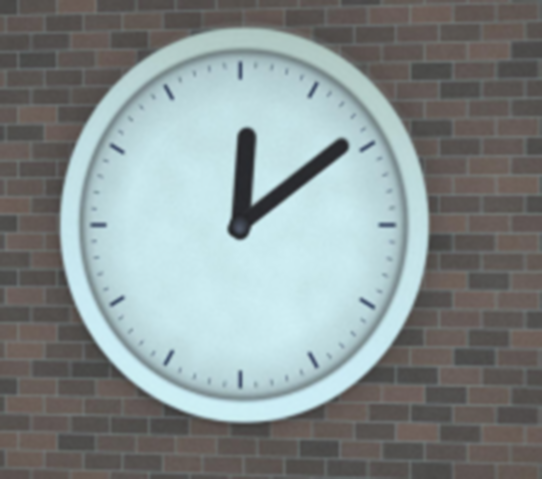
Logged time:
h=12 m=9
